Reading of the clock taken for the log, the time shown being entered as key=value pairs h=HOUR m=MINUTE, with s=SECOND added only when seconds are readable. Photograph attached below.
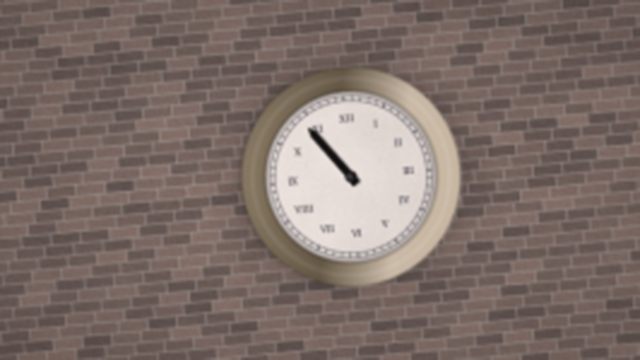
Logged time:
h=10 m=54
